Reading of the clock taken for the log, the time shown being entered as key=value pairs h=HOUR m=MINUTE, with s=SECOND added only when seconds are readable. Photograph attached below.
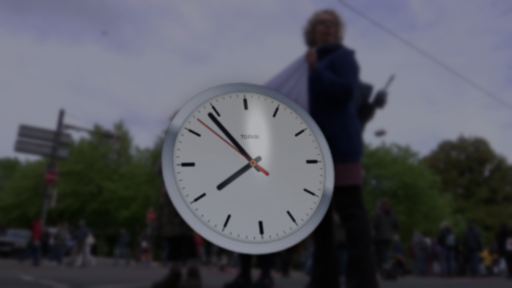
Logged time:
h=7 m=53 s=52
